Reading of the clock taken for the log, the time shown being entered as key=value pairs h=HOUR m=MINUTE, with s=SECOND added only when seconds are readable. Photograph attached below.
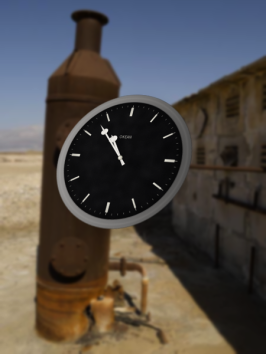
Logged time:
h=10 m=53
